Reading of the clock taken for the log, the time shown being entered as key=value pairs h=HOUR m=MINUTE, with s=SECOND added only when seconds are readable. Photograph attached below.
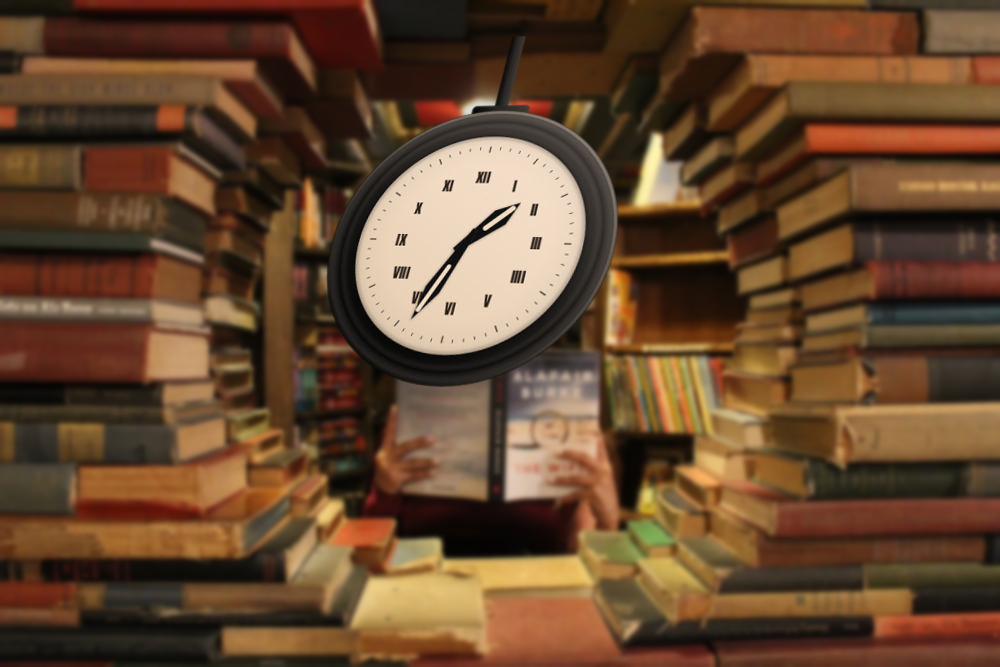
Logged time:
h=1 m=34
